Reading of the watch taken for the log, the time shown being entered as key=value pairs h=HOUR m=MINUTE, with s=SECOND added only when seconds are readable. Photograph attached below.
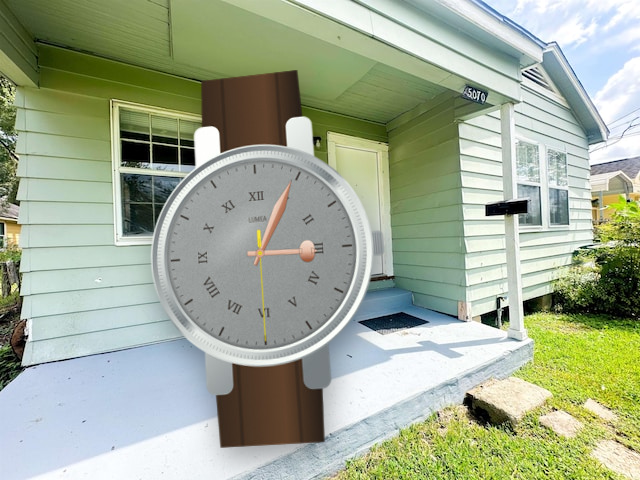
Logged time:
h=3 m=4 s=30
